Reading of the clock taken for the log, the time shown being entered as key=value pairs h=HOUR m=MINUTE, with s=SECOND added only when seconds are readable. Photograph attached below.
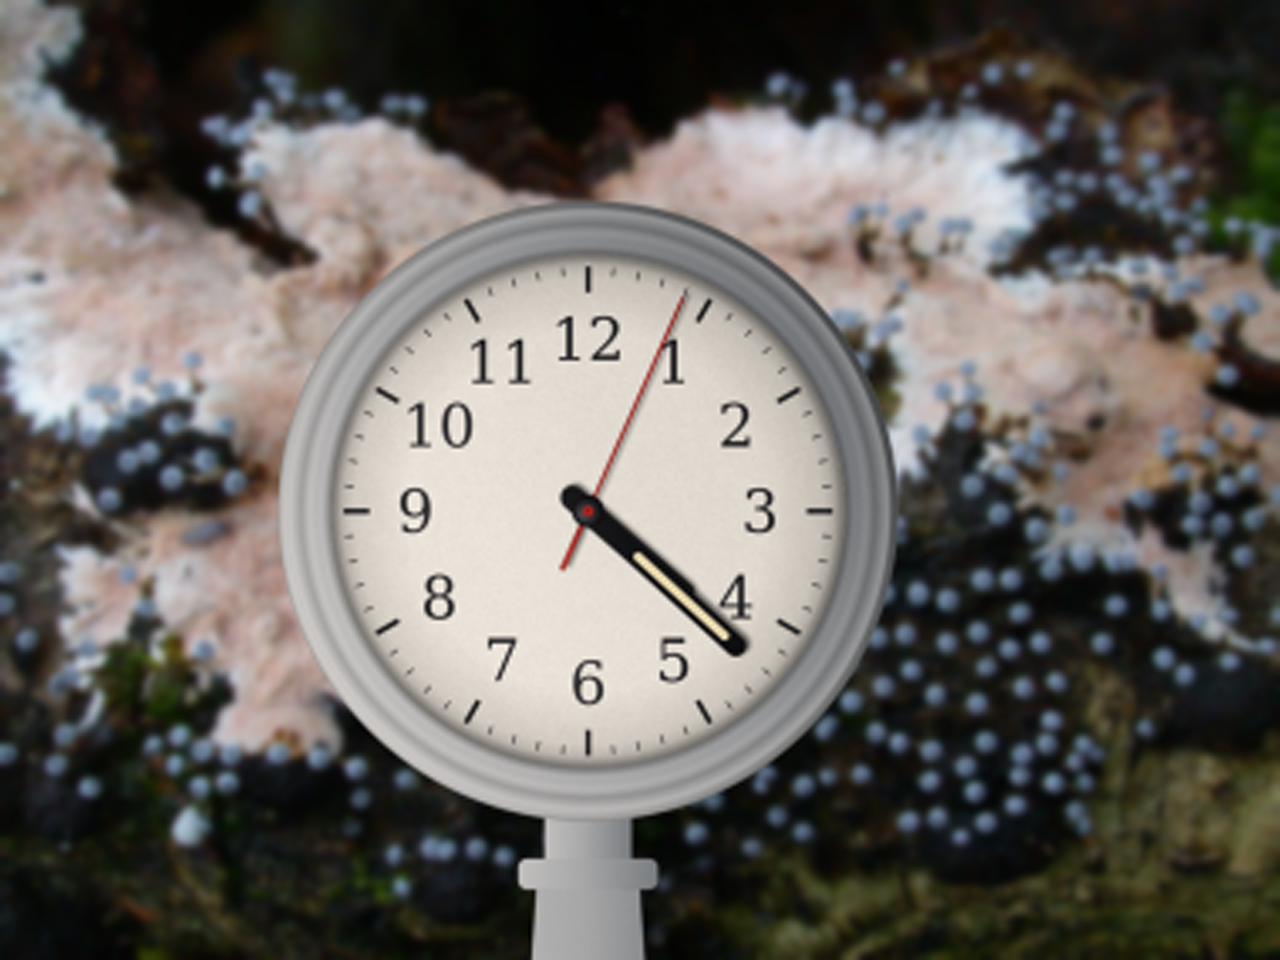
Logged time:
h=4 m=22 s=4
